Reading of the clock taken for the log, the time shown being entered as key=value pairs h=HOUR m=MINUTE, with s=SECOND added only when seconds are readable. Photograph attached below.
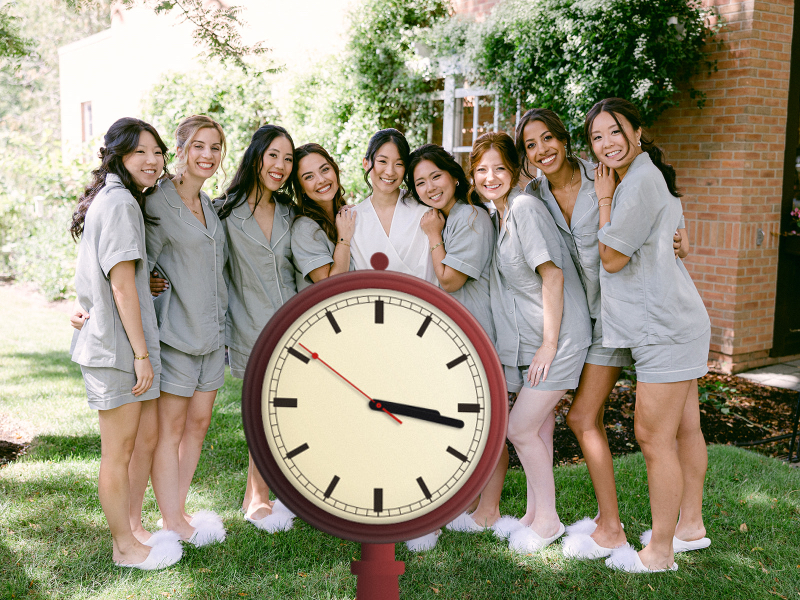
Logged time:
h=3 m=16 s=51
